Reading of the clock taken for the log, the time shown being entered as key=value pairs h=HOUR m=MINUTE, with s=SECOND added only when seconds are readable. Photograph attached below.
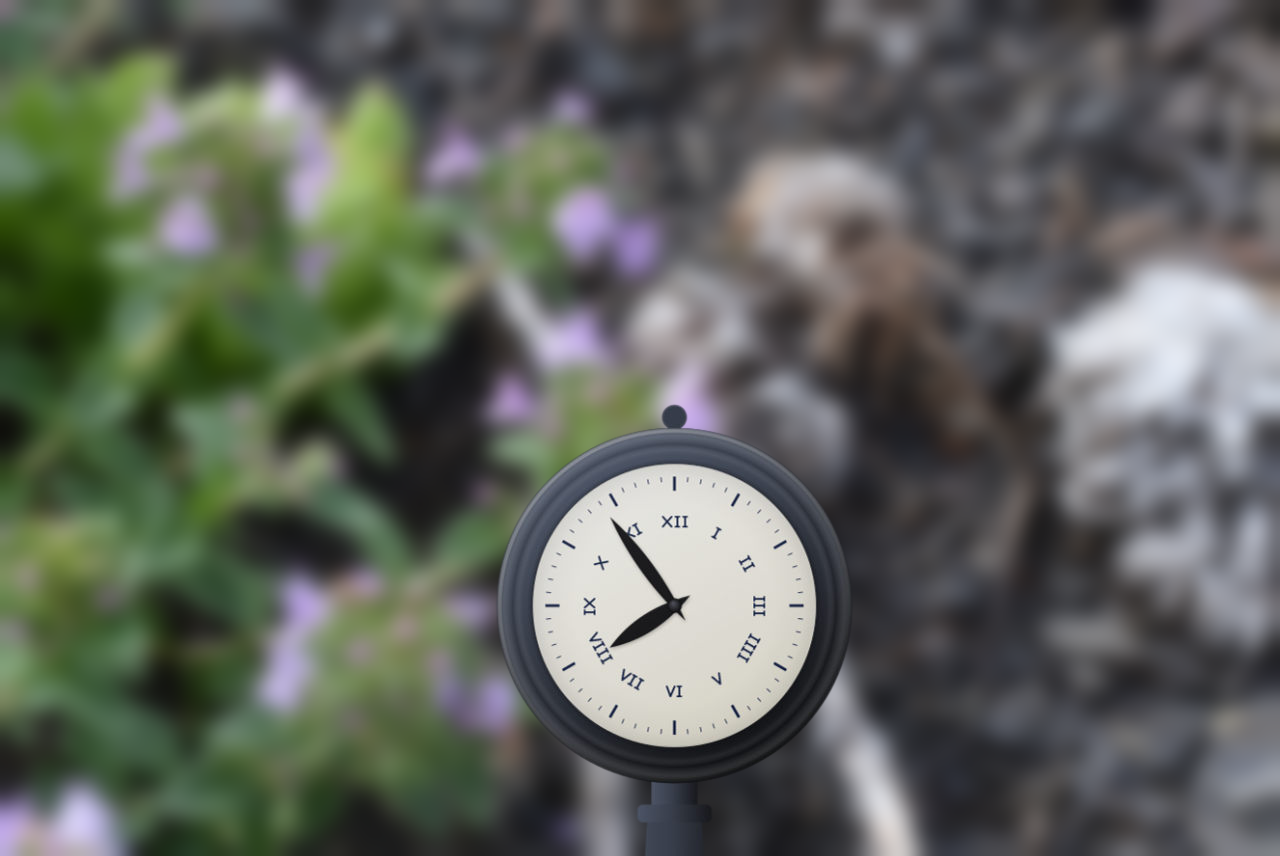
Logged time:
h=7 m=54
